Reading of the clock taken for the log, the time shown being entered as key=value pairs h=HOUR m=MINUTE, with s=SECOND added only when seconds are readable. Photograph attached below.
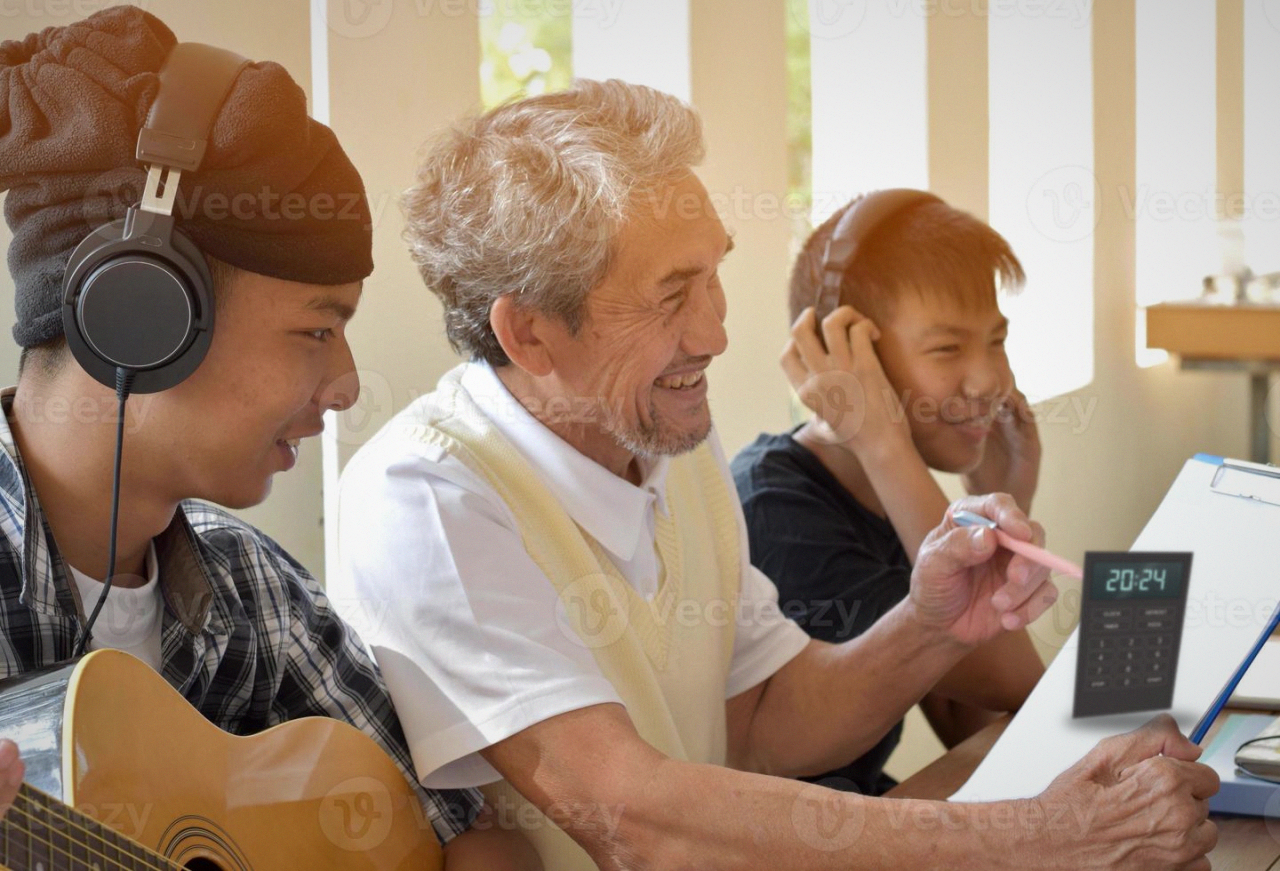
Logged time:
h=20 m=24
